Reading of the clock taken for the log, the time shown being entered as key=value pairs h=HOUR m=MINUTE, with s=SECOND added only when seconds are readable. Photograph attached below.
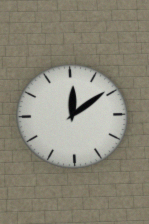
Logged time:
h=12 m=9
